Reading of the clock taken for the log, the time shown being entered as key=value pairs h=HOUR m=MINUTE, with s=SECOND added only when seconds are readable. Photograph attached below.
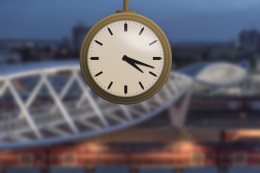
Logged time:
h=4 m=18
